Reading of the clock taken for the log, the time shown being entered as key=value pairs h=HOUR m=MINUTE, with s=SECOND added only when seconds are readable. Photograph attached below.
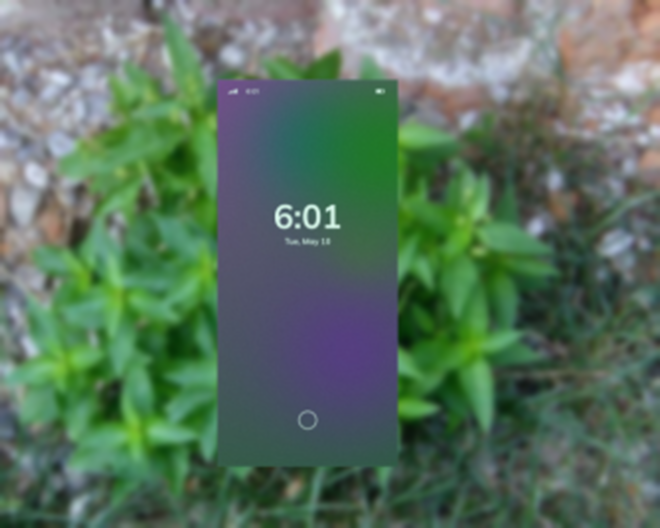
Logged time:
h=6 m=1
